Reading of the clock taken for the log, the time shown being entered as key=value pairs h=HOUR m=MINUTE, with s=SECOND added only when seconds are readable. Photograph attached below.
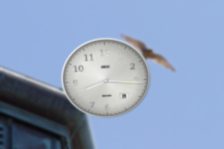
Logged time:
h=8 m=16
